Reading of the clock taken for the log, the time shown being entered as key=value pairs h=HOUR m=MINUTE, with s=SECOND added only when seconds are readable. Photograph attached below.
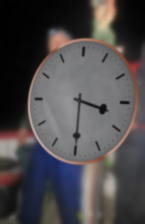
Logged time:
h=3 m=30
